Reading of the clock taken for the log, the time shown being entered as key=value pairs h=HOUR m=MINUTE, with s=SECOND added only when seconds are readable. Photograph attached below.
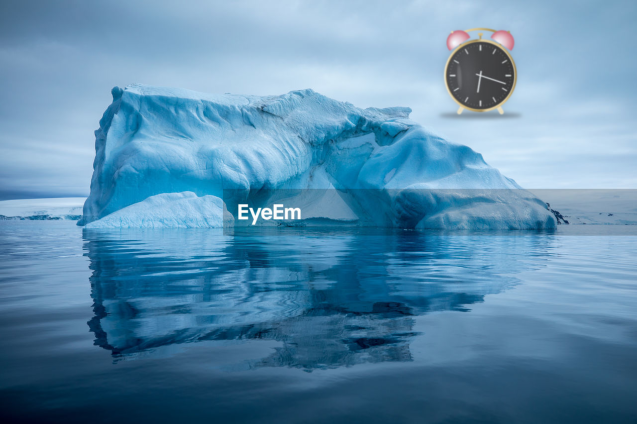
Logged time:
h=6 m=18
